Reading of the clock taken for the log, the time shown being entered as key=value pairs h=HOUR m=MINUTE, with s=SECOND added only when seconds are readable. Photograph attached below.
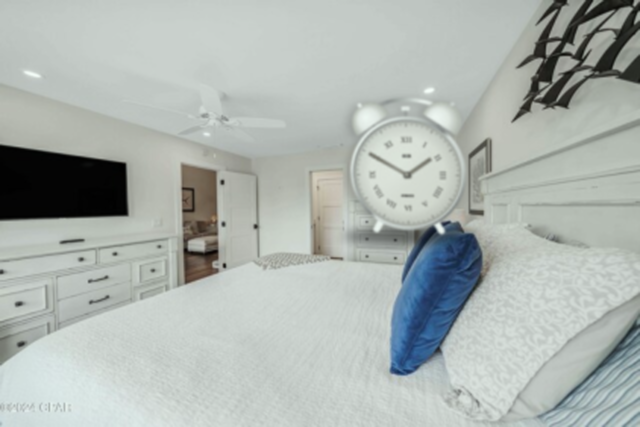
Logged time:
h=1 m=50
